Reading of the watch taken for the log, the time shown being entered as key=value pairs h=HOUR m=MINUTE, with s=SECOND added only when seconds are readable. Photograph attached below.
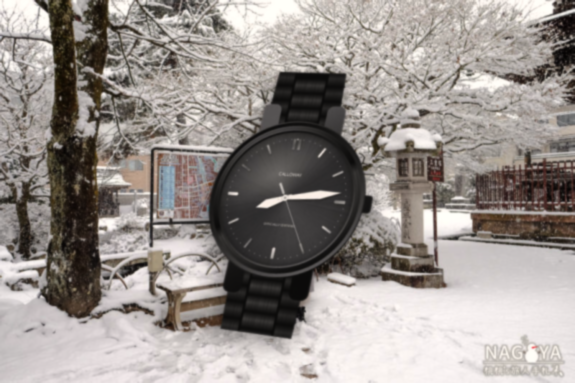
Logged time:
h=8 m=13 s=25
